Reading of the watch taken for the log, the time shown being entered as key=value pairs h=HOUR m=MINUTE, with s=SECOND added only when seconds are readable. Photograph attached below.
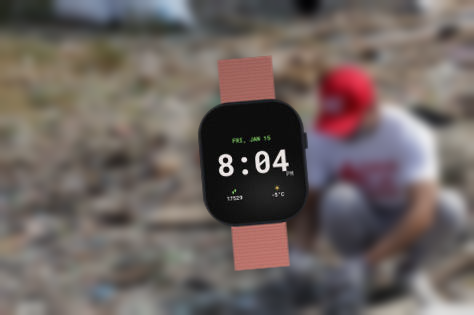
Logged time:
h=8 m=4
